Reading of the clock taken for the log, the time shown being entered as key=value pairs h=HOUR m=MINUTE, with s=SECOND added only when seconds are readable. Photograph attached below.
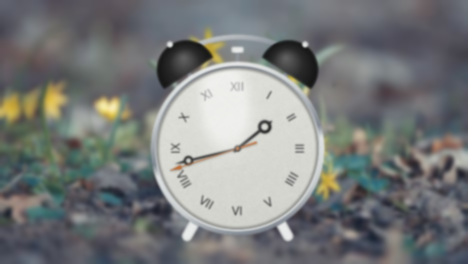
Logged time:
h=1 m=42 s=42
